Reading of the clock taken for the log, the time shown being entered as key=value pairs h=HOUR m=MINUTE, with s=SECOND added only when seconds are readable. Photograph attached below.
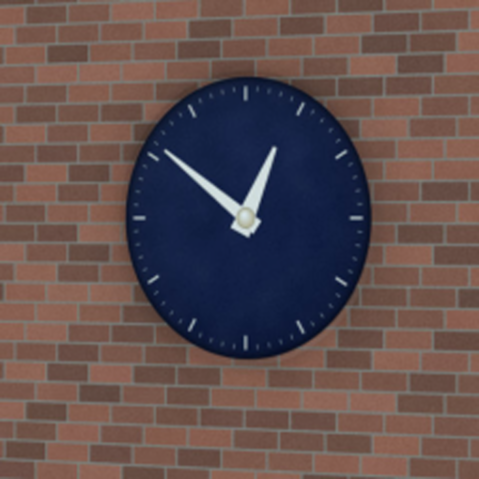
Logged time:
h=12 m=51
